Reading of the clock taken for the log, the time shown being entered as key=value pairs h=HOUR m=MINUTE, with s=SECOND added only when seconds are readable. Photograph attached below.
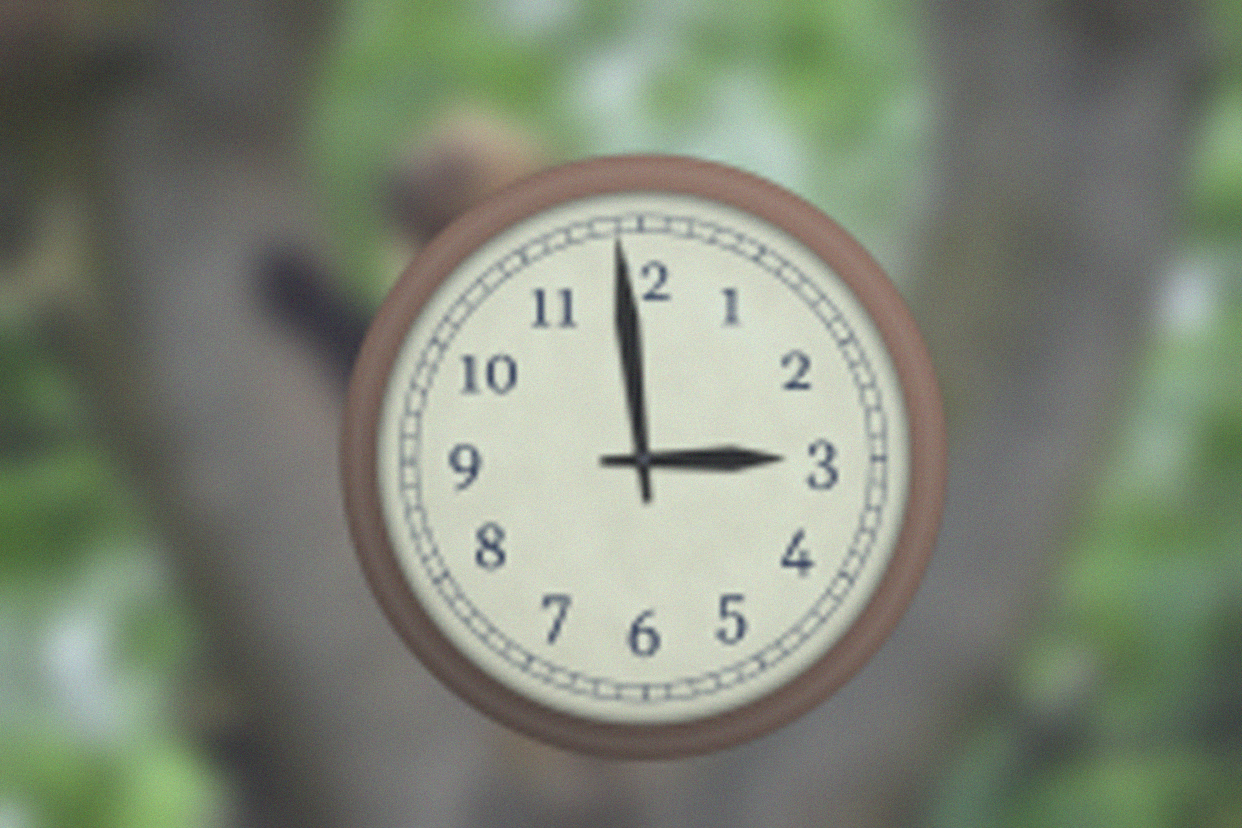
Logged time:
h=2 m=59
